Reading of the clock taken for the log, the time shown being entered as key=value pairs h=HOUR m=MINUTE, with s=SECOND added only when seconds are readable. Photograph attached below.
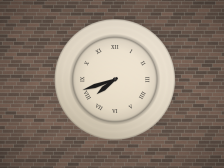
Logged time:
h=7 m=42
